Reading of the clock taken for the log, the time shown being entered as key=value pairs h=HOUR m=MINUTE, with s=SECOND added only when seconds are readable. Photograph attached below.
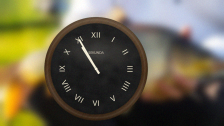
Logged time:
h=10 m=55
